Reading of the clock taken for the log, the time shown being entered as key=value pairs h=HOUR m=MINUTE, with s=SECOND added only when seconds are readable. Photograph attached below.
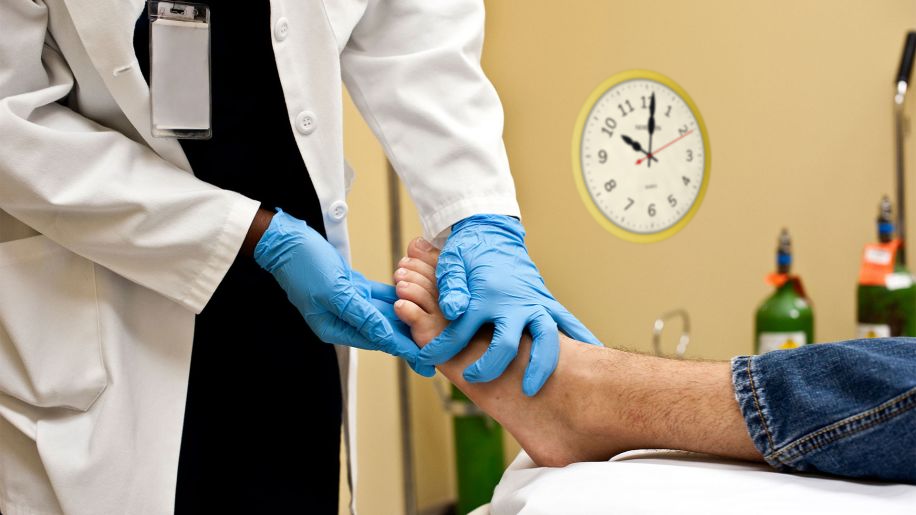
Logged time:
h=10 m=1 s=11
